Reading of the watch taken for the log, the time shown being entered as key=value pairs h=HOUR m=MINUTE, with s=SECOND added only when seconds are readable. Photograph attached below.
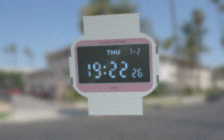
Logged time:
h=19 m=22 s=26
